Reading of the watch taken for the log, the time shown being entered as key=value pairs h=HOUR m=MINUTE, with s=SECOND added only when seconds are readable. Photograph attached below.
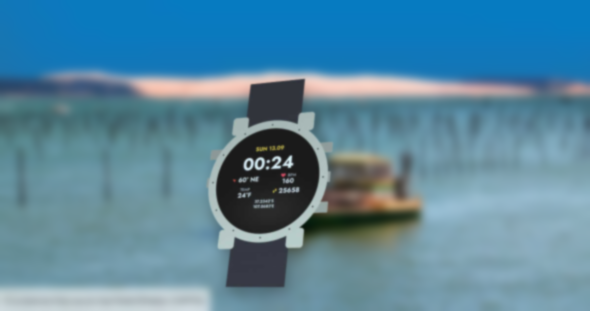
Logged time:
h=0 m=24
